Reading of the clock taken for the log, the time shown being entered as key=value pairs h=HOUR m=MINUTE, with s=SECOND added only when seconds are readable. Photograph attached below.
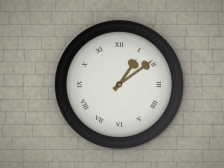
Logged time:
h=1 m=9
